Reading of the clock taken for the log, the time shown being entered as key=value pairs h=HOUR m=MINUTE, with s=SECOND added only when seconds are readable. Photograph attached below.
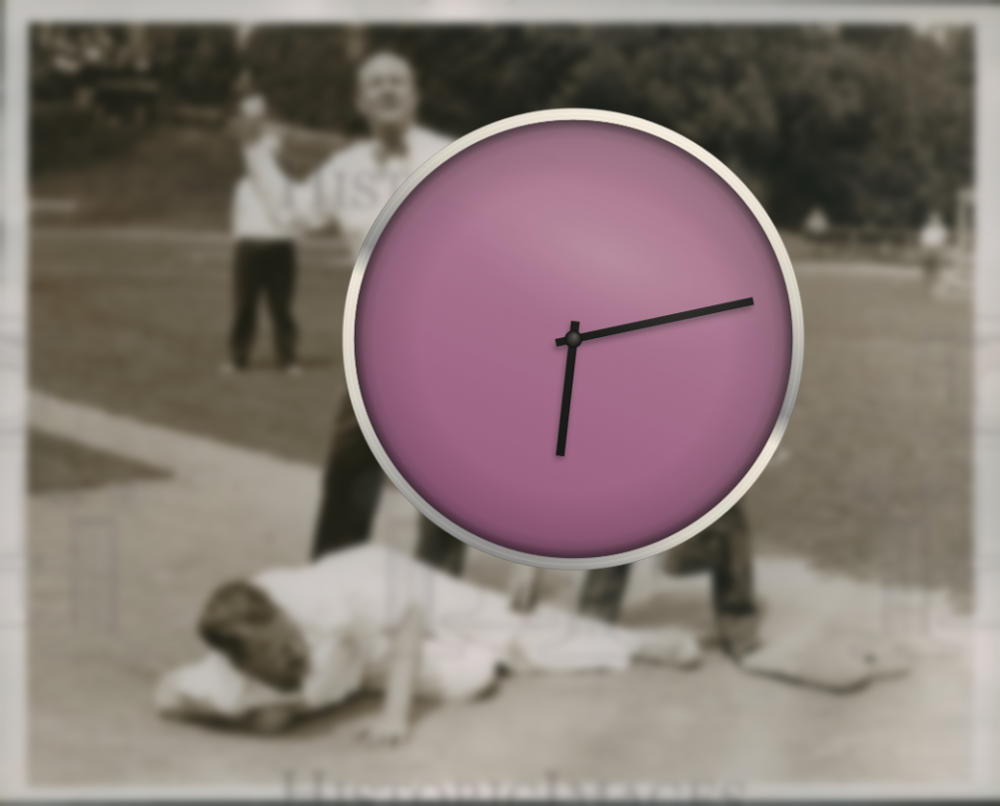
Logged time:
h=6 m=13
